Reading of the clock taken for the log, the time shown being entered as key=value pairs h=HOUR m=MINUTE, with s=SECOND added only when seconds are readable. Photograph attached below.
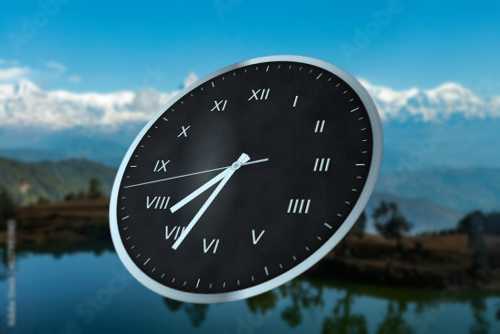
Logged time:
h=7 m=33 s=43
